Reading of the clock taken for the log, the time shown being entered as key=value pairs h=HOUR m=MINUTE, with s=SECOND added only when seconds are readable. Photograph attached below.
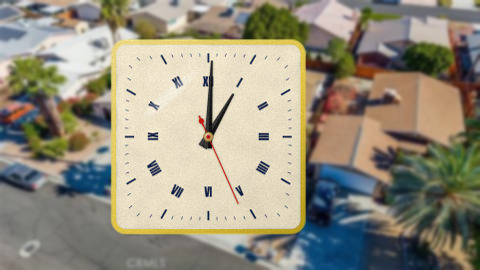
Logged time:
h=1 m=0 s=26
